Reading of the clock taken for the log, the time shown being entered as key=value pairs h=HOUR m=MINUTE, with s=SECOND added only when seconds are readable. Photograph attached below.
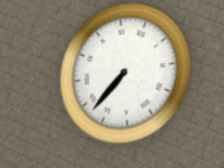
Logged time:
h=6 m=33
